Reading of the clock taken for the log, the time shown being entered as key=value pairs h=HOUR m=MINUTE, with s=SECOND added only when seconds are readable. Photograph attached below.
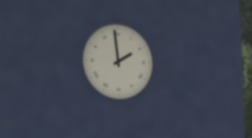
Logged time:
h=1 m=59
